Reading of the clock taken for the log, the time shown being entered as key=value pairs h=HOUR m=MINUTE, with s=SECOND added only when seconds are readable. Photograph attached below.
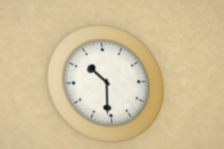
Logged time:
h=10 m=31
